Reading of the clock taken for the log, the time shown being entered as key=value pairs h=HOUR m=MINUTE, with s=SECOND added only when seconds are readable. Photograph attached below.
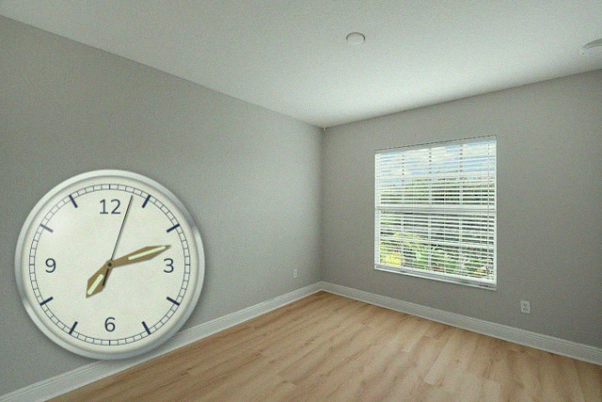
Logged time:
h=7 m=12 s=3
